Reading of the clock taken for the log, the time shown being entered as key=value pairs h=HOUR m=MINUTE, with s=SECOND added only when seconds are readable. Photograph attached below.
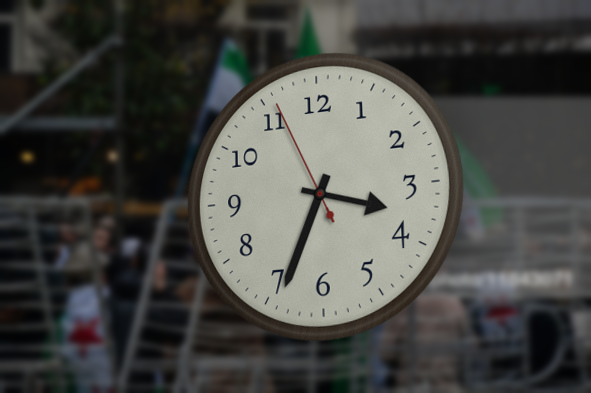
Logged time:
h=3 m=33 s=56
